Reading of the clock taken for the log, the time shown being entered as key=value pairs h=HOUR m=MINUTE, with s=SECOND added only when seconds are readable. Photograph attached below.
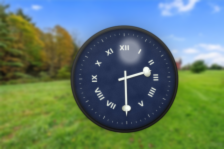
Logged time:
h=2 m=30
